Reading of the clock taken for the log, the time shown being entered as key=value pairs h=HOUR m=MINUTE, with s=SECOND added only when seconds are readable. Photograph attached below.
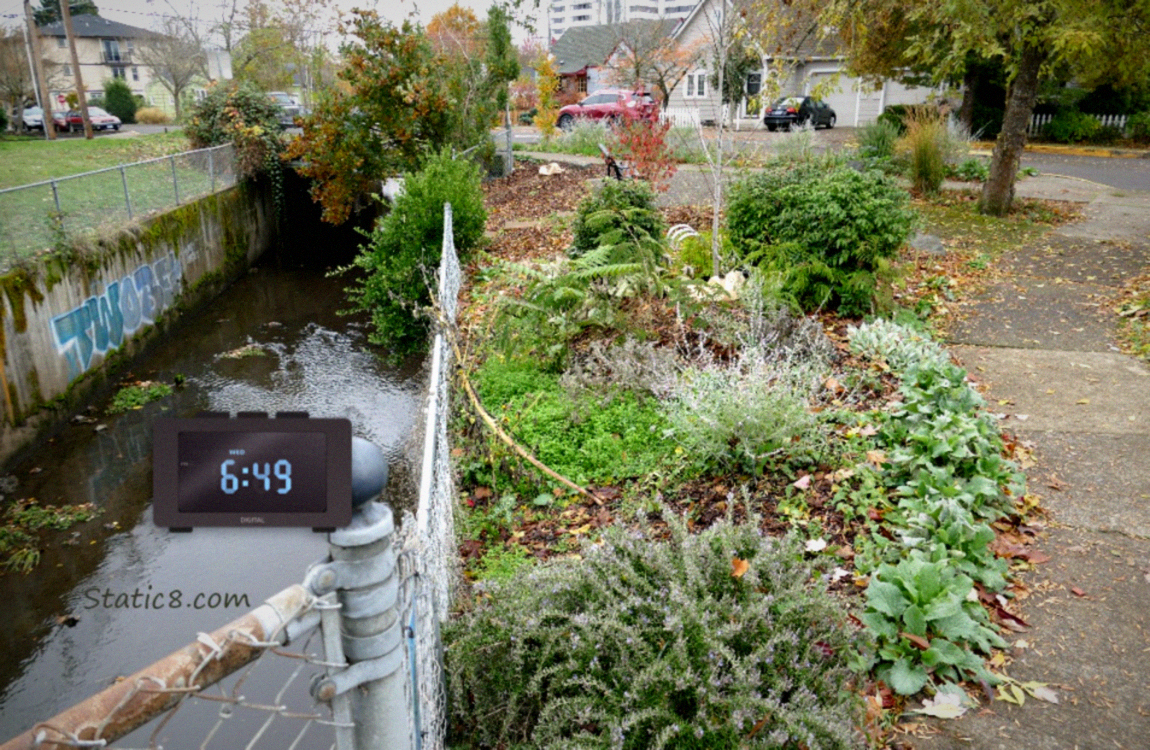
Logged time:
h=6 m=49
